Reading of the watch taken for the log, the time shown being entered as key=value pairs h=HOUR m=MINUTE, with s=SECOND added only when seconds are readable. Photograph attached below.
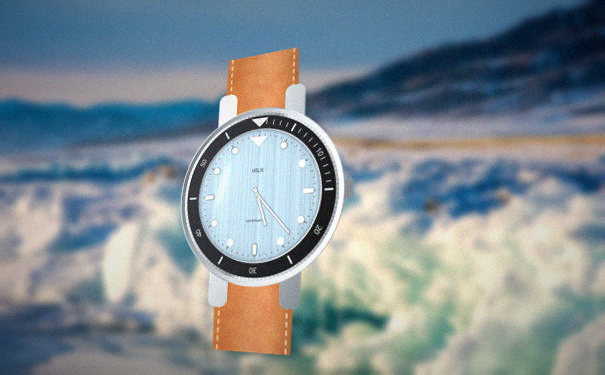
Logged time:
h=5 m=23
